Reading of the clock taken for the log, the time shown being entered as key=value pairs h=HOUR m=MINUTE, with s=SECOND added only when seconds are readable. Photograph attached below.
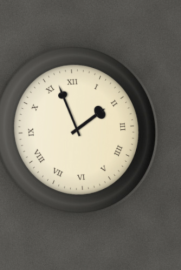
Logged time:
h=1 m=57
